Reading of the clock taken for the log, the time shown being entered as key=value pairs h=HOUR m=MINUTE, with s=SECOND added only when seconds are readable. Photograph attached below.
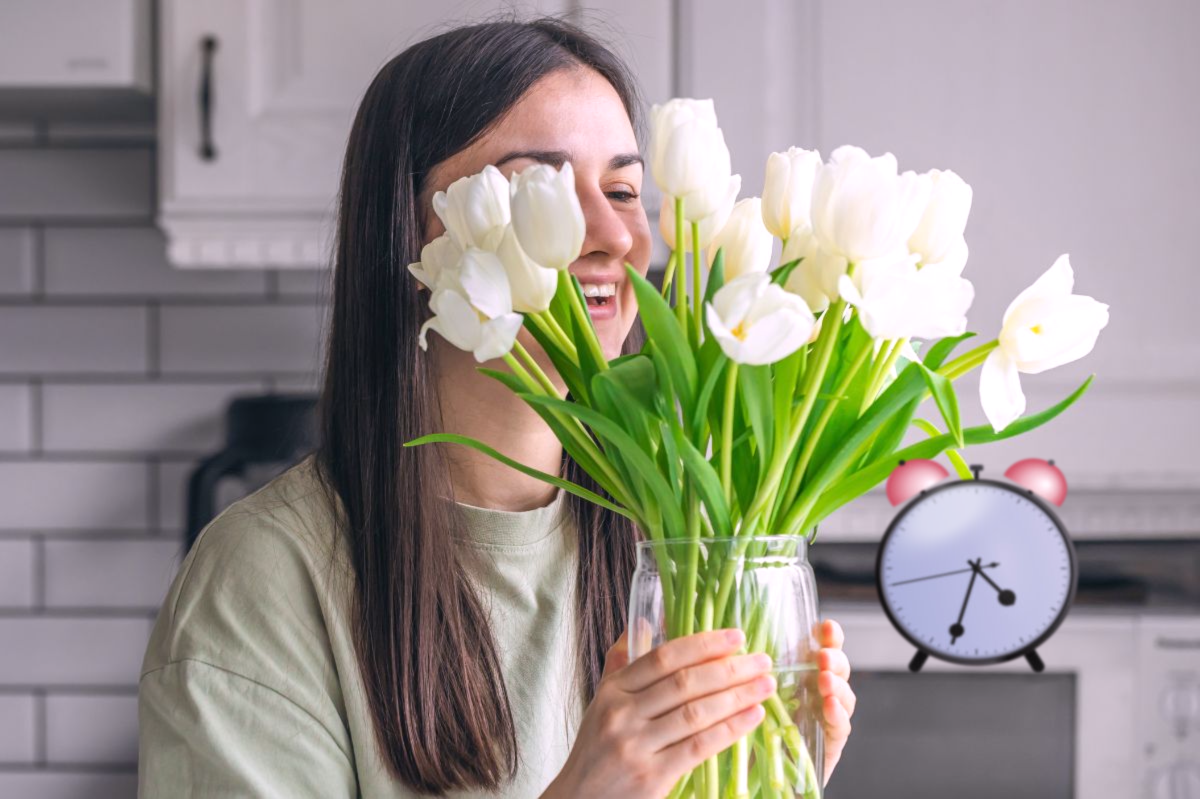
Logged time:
h=4 m=32 s=43
